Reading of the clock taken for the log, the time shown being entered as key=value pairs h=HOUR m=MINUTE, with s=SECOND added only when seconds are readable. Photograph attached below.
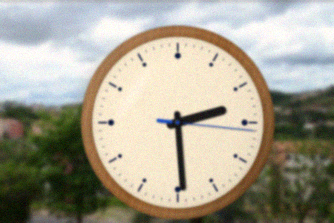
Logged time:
h=2 m=29 s=16
